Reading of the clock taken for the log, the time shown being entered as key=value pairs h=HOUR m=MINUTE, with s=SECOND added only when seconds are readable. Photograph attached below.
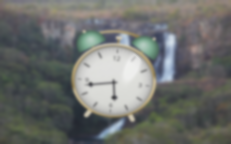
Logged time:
h=5 m=43
